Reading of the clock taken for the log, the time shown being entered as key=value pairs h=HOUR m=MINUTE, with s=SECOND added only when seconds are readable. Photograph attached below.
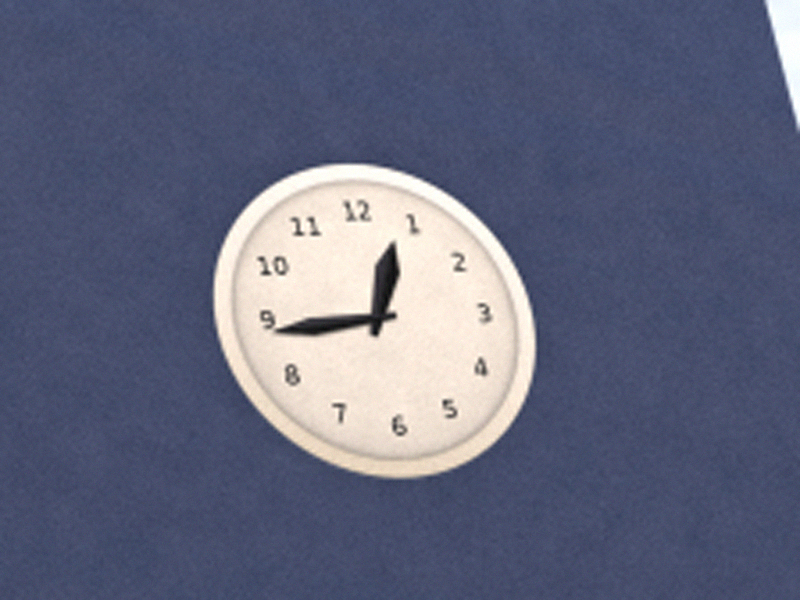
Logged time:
h=12 m=44
